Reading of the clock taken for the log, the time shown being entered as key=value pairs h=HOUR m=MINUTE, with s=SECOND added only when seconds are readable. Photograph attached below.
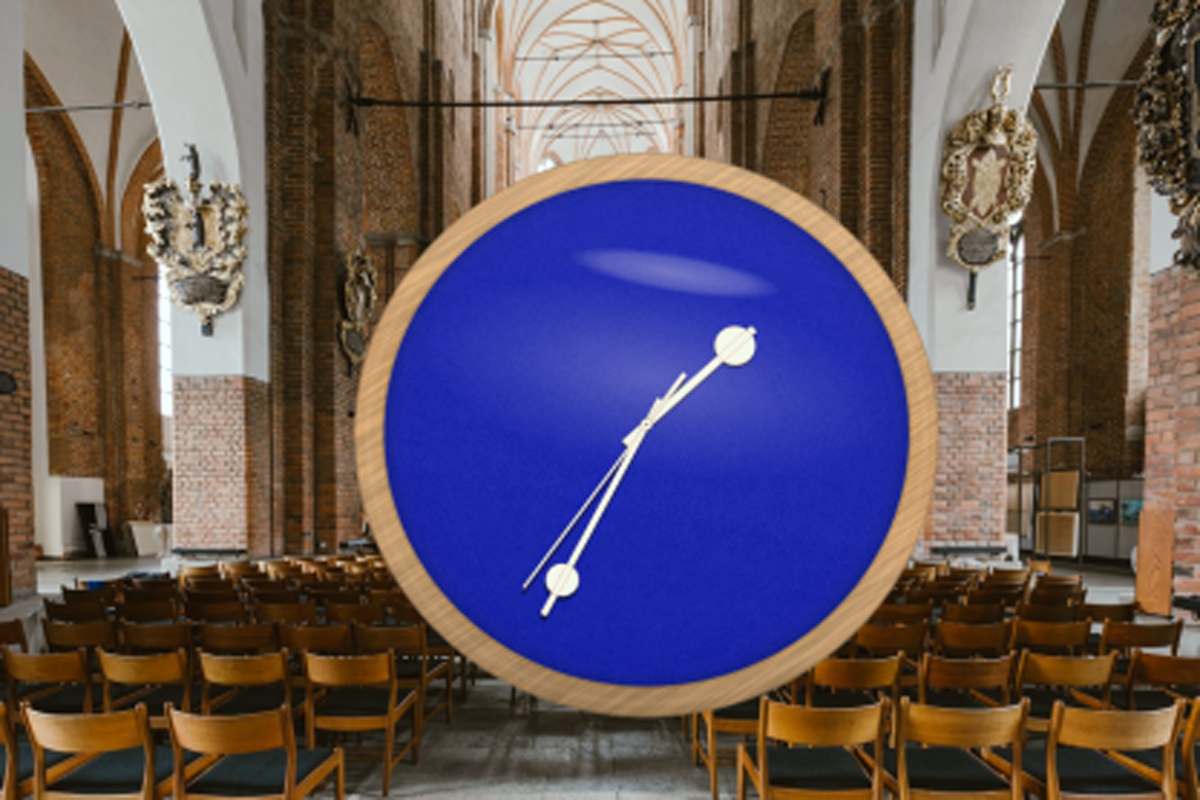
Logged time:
h=1 m=34 s=36
